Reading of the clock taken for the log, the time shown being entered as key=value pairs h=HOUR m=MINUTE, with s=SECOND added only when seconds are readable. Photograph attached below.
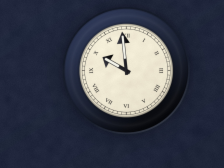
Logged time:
h=9 m=59
